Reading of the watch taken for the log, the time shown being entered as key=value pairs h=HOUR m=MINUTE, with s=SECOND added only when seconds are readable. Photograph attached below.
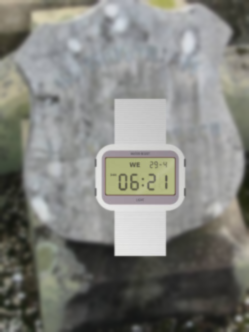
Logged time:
h=6 m=21
